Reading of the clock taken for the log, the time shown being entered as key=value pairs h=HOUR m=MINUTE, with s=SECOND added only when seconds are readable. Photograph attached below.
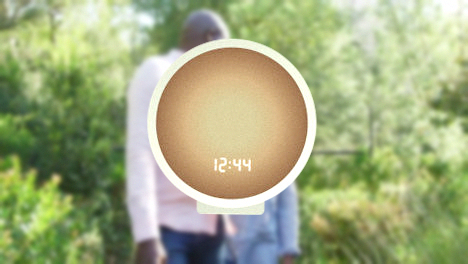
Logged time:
h=12 m=44
